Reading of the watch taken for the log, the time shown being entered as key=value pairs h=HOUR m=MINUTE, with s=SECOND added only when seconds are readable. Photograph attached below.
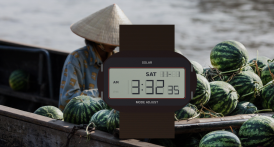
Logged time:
h=3 m=32 s=35
